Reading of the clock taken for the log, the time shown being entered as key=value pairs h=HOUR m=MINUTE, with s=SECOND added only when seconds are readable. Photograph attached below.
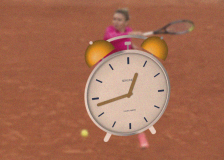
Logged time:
h=12 m=43
